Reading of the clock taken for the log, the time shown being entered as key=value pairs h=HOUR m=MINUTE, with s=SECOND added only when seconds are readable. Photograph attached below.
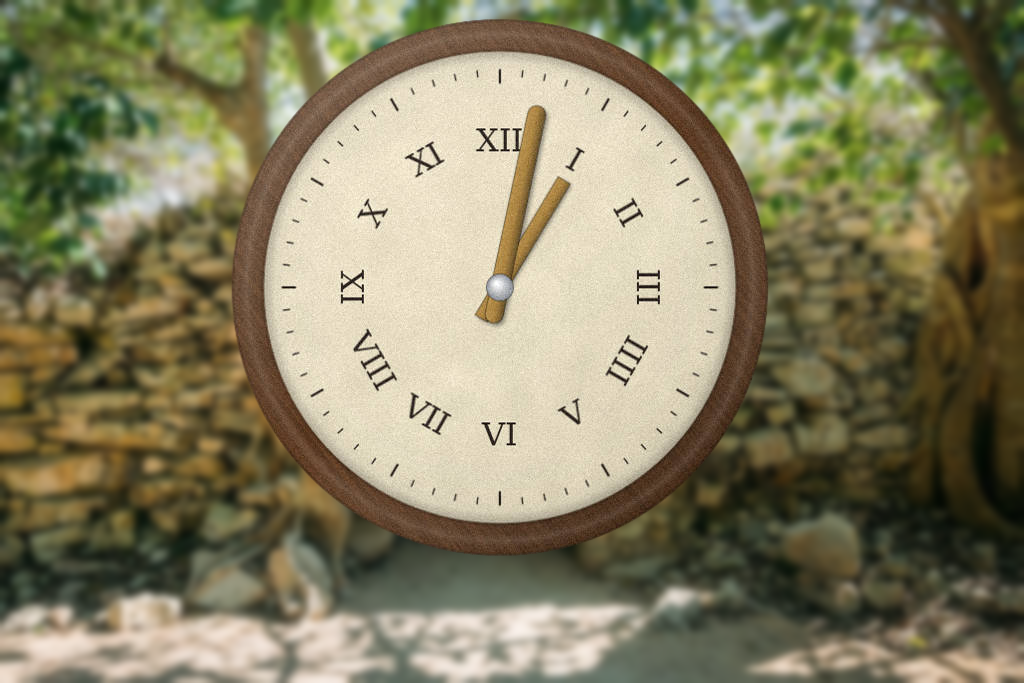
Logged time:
h=1 m=2
